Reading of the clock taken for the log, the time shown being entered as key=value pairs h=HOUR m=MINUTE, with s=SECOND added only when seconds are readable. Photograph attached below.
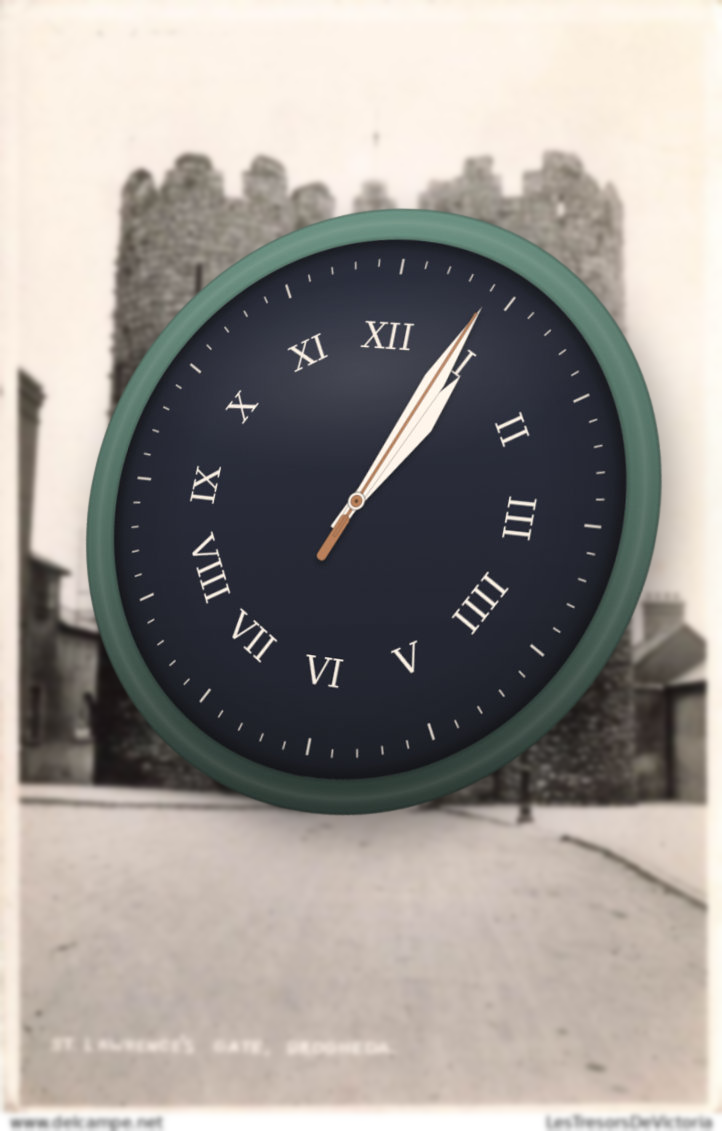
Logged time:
h=1 m=4 s=4
